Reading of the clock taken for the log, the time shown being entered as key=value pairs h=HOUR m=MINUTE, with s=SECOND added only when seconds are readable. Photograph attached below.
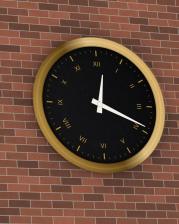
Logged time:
h=12 m=19
